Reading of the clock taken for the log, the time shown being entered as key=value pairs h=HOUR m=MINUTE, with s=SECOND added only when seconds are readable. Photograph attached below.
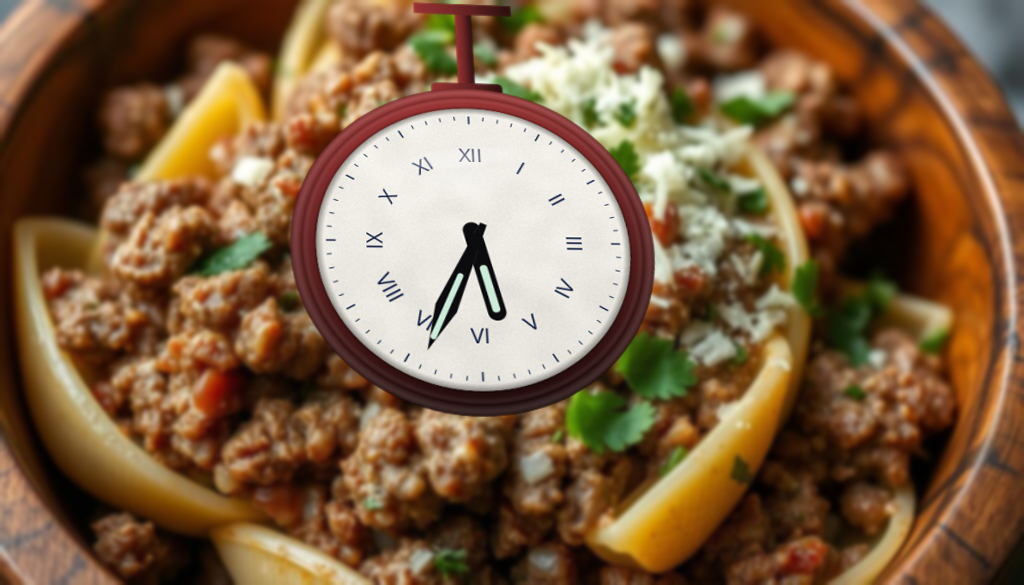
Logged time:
h=5 m=34
